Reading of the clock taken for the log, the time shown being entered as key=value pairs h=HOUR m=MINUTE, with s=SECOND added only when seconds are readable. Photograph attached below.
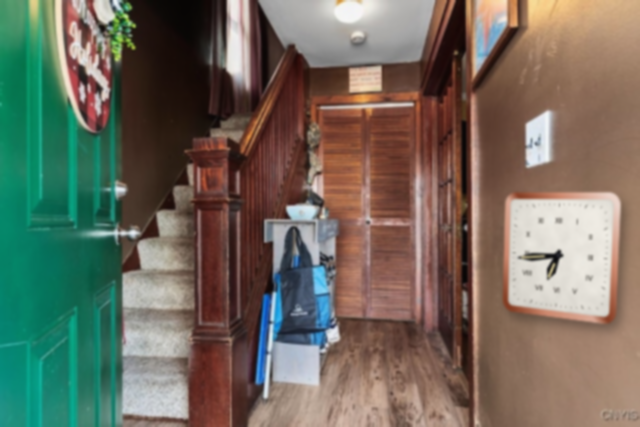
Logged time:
h=6 m=44
